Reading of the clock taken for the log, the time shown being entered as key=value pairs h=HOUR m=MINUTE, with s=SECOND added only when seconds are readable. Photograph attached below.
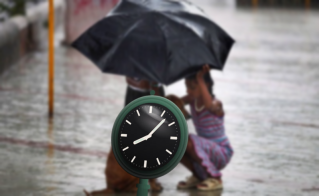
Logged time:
h=8 m=7
